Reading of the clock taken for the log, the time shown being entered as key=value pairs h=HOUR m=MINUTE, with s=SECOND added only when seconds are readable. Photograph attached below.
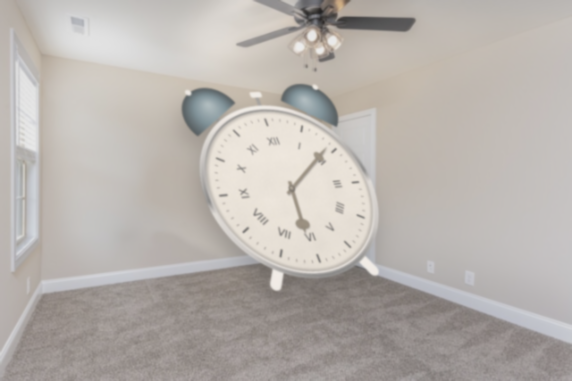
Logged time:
h=6 m=9
